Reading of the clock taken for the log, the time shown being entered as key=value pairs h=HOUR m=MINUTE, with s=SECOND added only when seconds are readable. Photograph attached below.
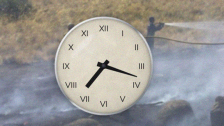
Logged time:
h=7 m=18
